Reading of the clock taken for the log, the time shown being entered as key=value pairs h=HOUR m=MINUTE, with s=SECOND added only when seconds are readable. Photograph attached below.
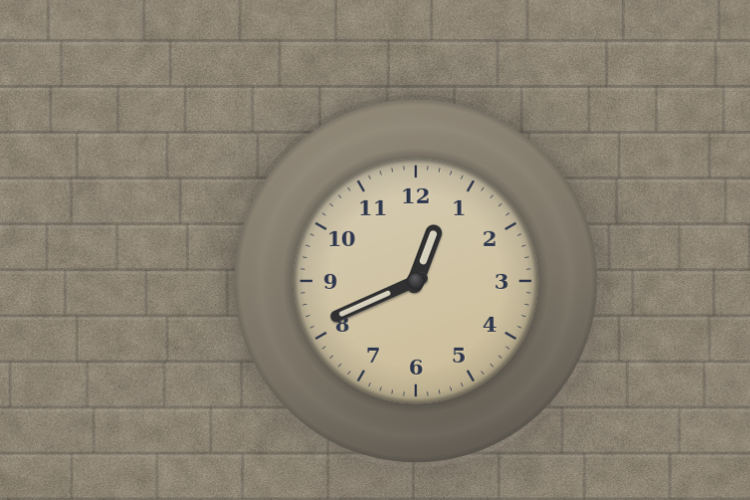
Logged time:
h=12 m=41
